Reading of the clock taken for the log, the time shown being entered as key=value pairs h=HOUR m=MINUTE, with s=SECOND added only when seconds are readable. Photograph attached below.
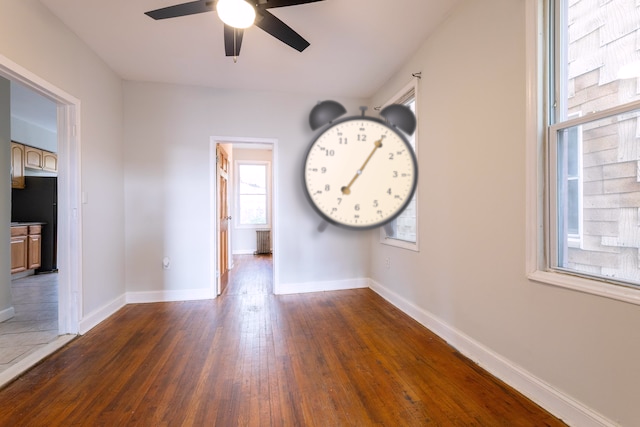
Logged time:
h=7 m=5
